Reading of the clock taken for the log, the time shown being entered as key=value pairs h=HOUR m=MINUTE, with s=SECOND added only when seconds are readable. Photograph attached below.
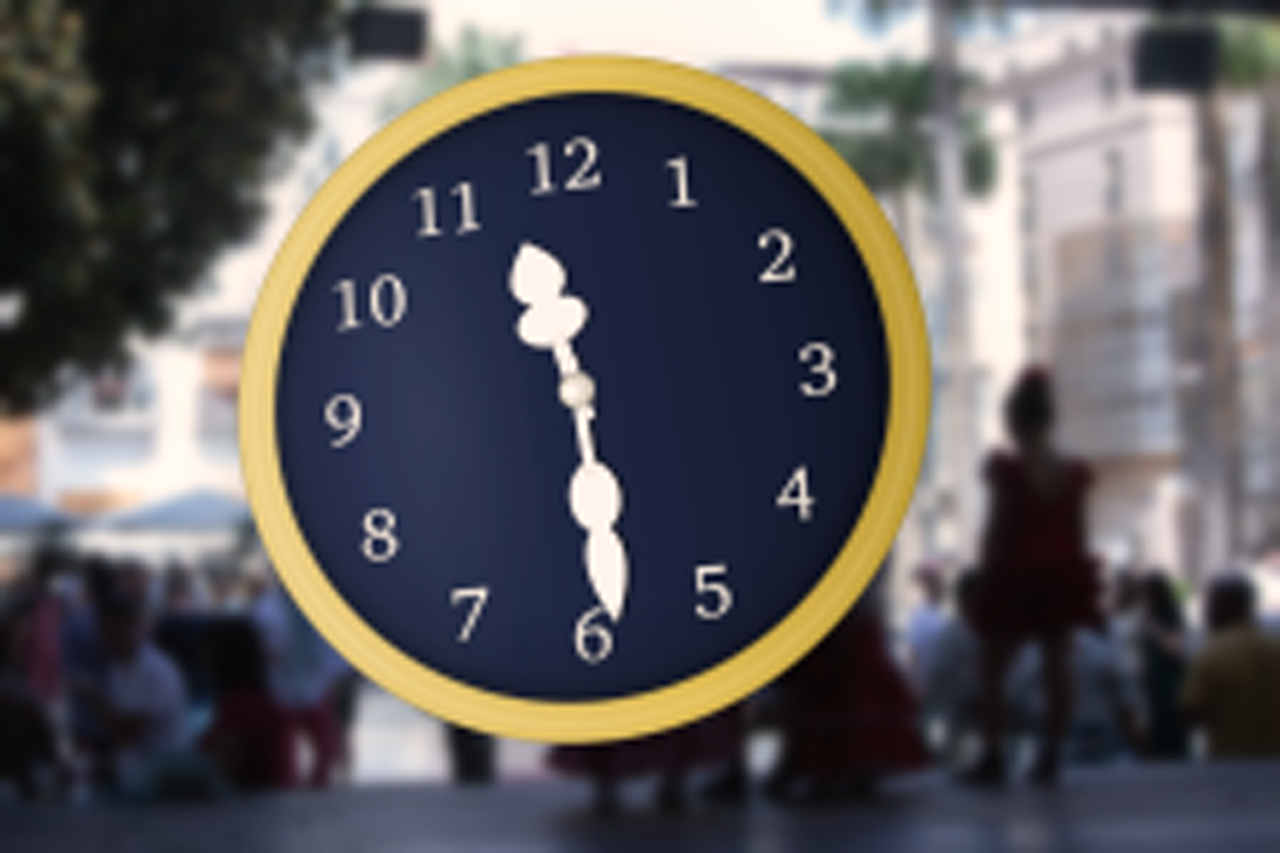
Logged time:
h=11 m=29
